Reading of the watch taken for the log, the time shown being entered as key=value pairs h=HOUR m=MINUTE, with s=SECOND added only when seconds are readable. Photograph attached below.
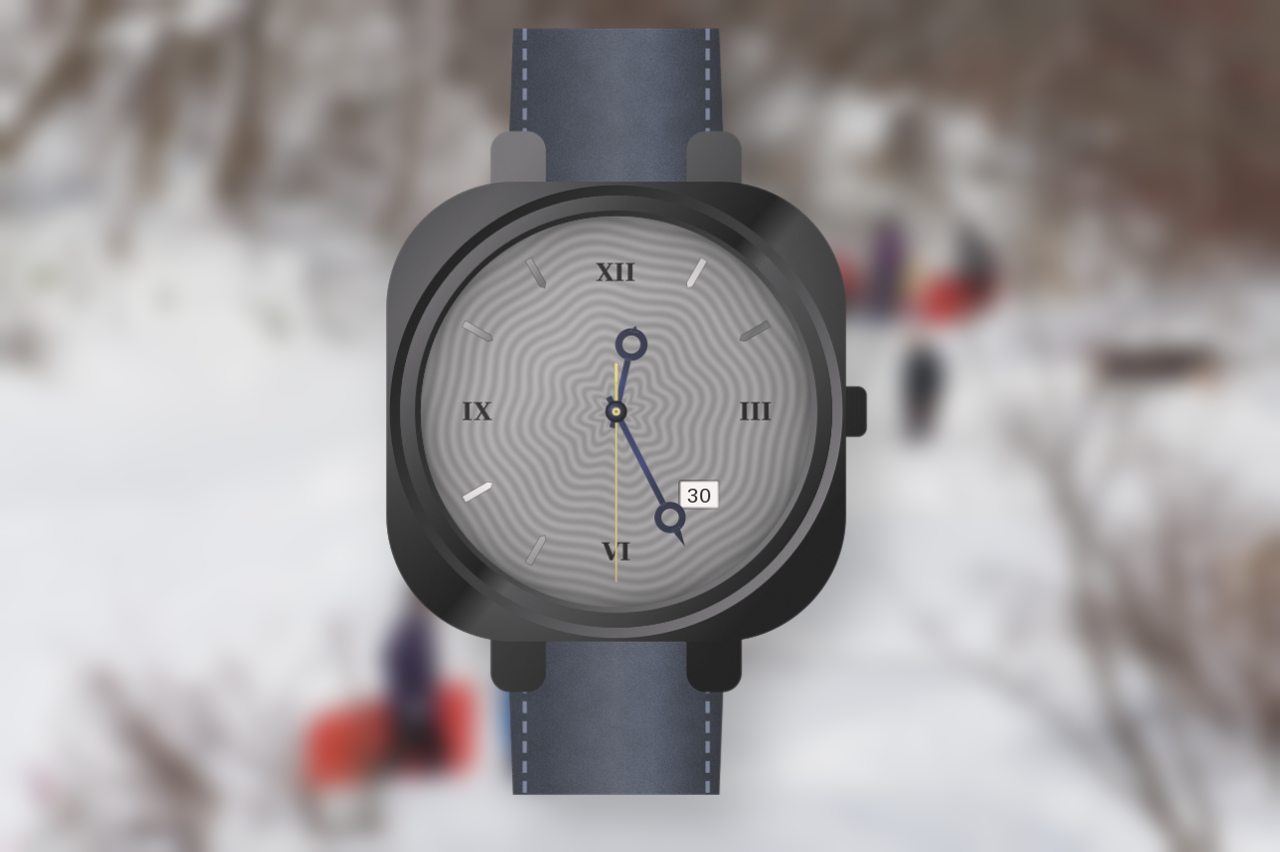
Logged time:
h=12 m=25 s=30
